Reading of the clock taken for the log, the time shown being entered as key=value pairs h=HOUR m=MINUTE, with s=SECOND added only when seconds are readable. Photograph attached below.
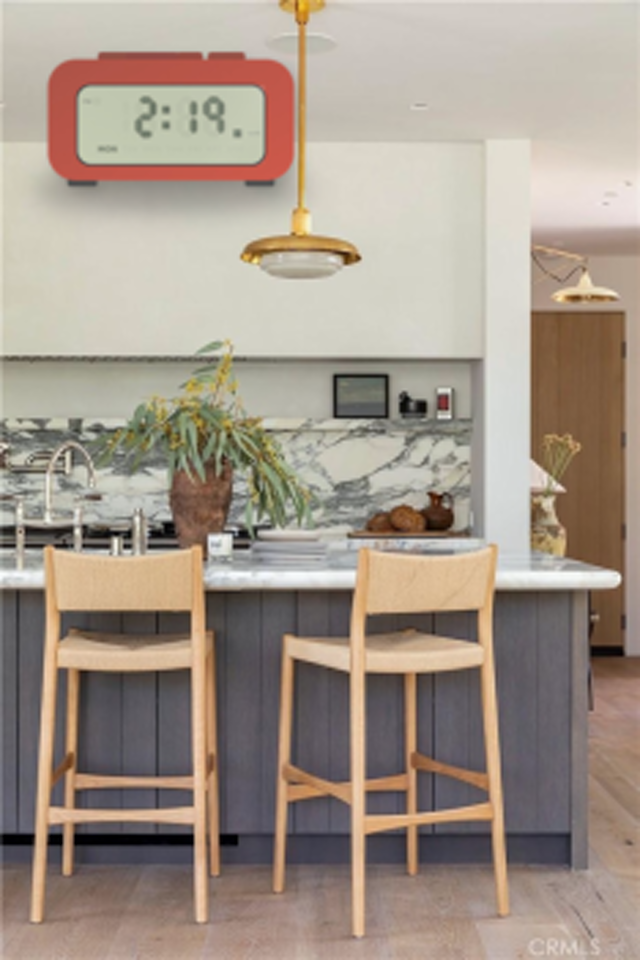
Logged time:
h=2 m=19
